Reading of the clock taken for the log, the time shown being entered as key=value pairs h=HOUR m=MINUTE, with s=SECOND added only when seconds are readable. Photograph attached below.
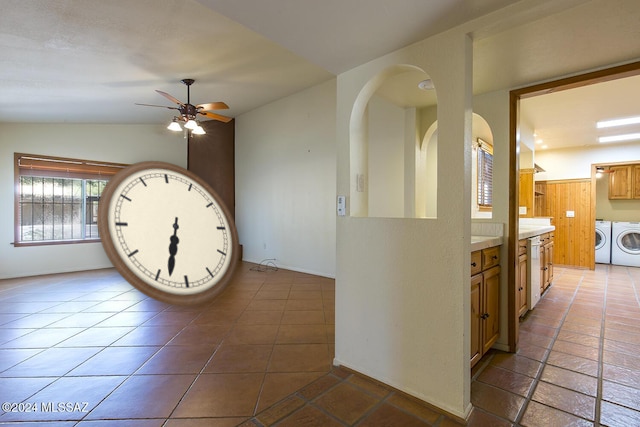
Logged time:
h=6 m=33
